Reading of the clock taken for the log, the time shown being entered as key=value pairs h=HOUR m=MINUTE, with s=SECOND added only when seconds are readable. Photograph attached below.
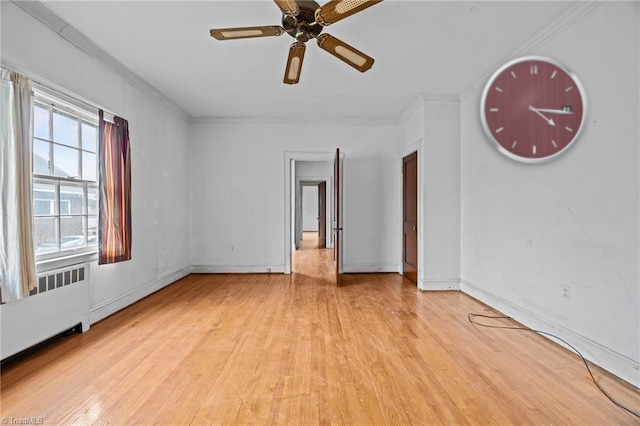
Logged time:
h=4 m=16
